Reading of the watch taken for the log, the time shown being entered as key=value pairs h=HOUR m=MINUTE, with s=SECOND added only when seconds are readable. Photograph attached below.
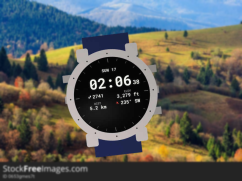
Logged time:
h=2 m=6
